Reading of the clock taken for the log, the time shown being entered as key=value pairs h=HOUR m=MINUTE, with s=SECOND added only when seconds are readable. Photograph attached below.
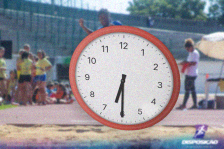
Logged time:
h=6 m=30
